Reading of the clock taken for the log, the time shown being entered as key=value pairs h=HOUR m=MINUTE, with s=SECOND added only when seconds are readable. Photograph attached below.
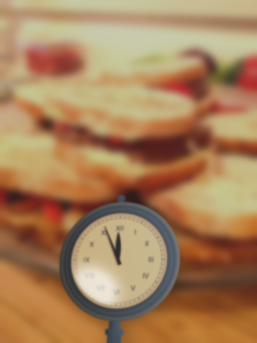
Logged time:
h=11 m=56
